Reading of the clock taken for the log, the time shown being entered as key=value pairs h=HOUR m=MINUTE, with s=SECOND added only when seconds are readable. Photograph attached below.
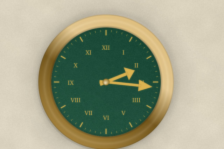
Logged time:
h=2 m=16
